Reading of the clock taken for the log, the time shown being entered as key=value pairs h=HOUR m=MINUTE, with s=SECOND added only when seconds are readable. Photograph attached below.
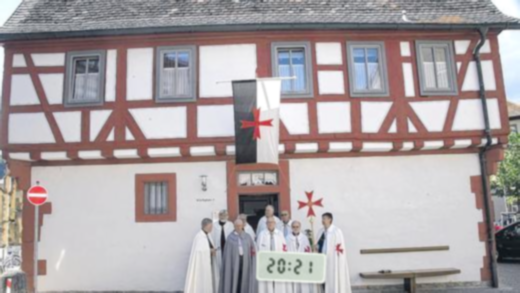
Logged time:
h=20 m=21
